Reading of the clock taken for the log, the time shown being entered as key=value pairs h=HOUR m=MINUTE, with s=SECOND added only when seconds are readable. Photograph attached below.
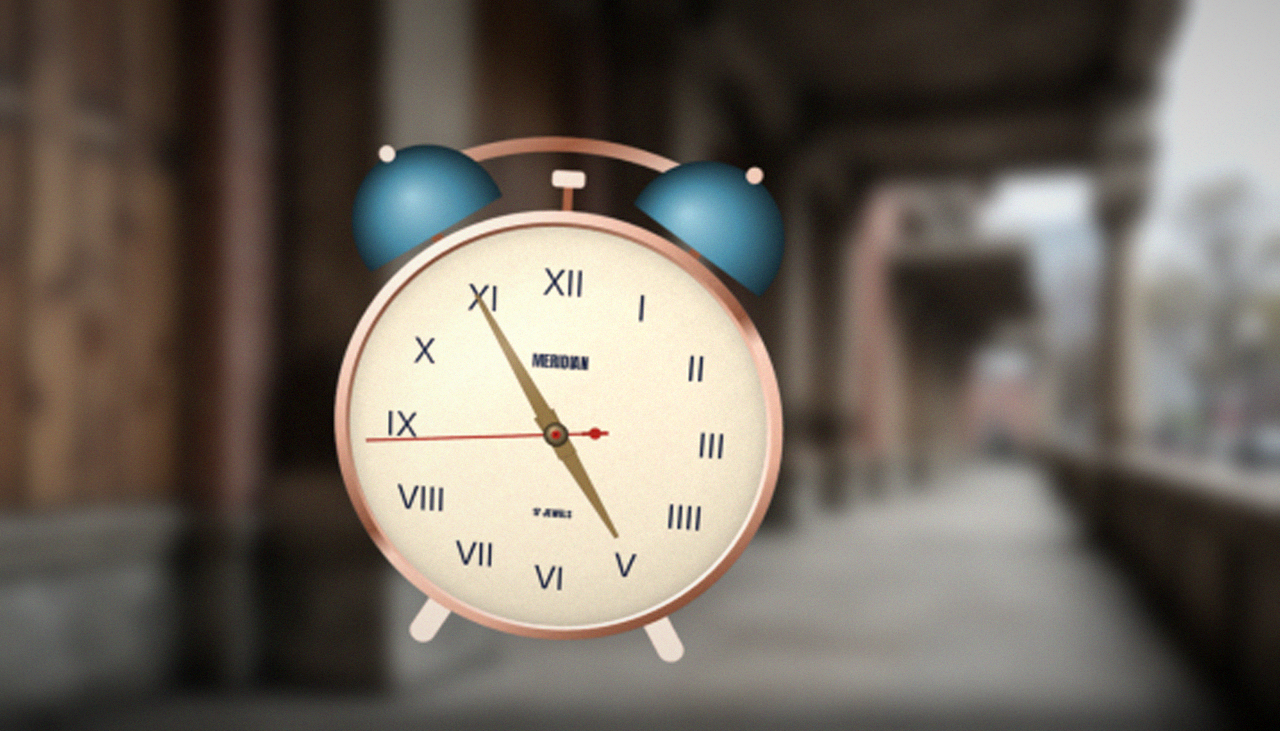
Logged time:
h=4 m=54 s=44
